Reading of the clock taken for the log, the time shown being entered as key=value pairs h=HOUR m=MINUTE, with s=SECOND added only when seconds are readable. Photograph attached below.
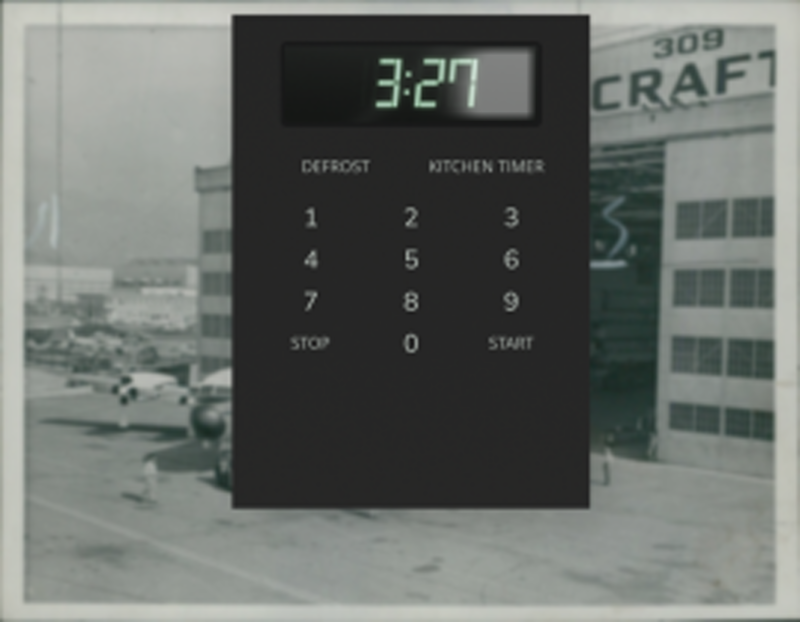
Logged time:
h=3 m=27
